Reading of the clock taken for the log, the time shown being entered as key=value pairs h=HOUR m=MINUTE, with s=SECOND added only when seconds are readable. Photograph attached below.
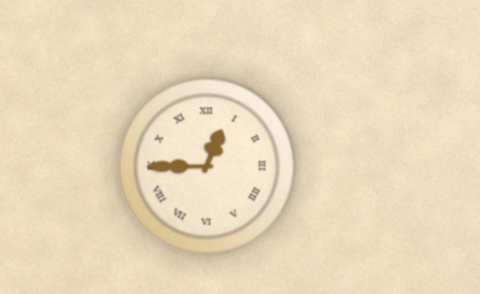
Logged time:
h=12 m=45
